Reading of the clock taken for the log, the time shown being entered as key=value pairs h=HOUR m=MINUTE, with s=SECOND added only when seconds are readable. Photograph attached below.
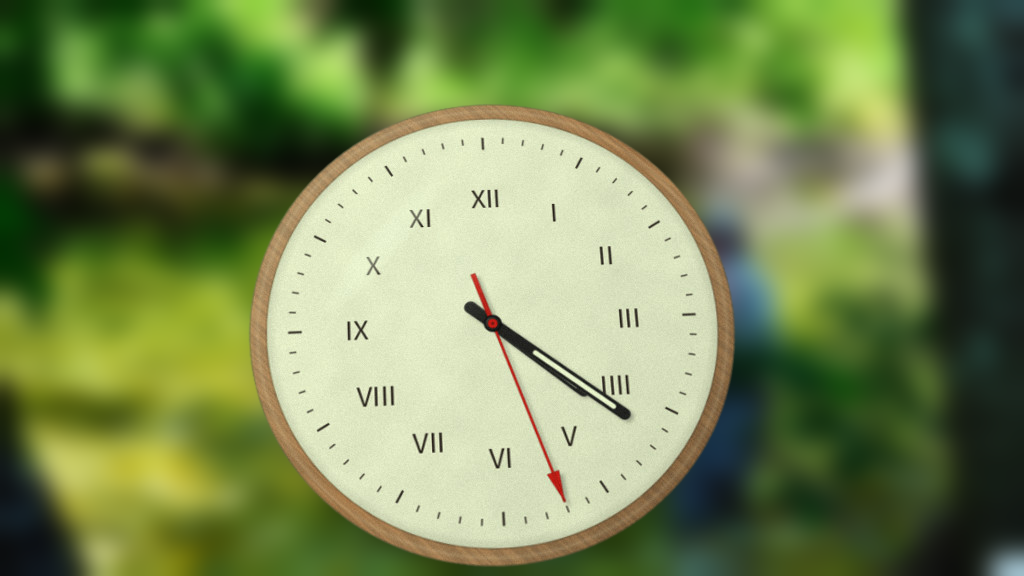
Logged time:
h=4 m=21 s=27
